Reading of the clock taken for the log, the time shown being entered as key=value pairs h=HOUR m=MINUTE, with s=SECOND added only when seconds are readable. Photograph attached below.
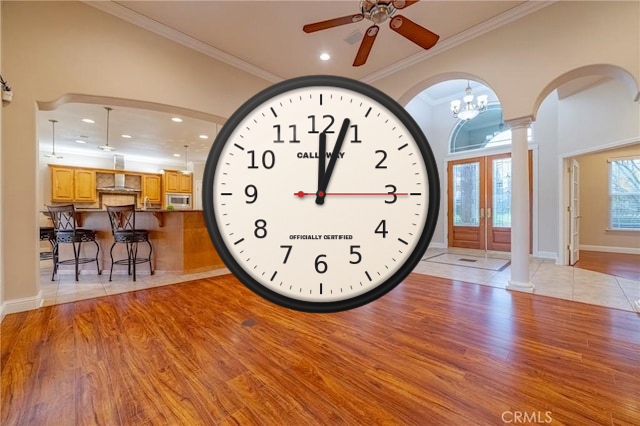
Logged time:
h=12 m=3 s=15
